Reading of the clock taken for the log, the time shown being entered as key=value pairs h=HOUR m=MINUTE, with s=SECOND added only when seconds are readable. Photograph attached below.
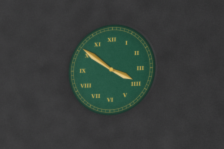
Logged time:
h=3 m=51
